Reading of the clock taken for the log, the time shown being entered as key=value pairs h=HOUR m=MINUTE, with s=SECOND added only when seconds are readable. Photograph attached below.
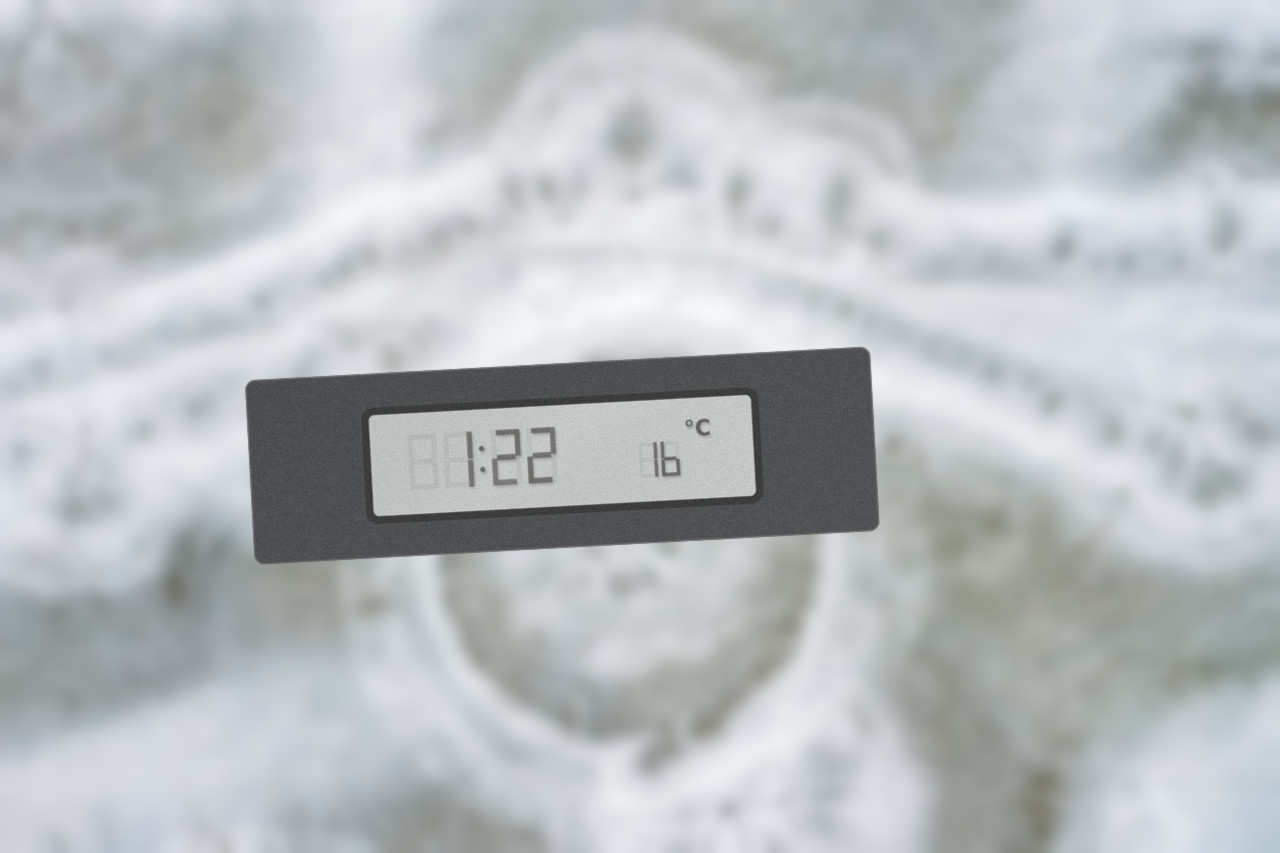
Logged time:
h=1 m=22
